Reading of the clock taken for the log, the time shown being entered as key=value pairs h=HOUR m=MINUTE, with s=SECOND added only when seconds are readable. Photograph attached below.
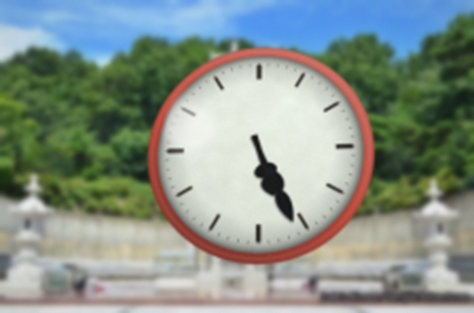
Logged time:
h=5 m=26
